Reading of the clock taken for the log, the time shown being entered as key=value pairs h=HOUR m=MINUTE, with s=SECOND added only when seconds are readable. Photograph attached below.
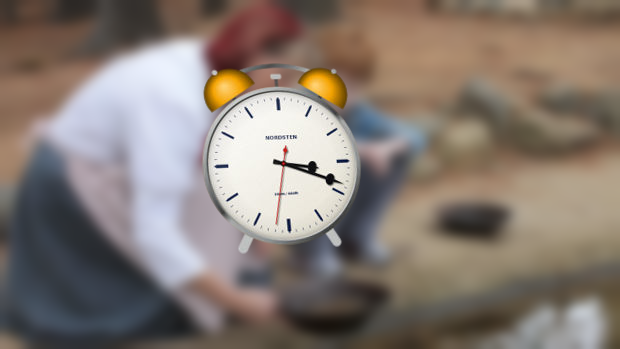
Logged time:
h=3 m=18 s=32
